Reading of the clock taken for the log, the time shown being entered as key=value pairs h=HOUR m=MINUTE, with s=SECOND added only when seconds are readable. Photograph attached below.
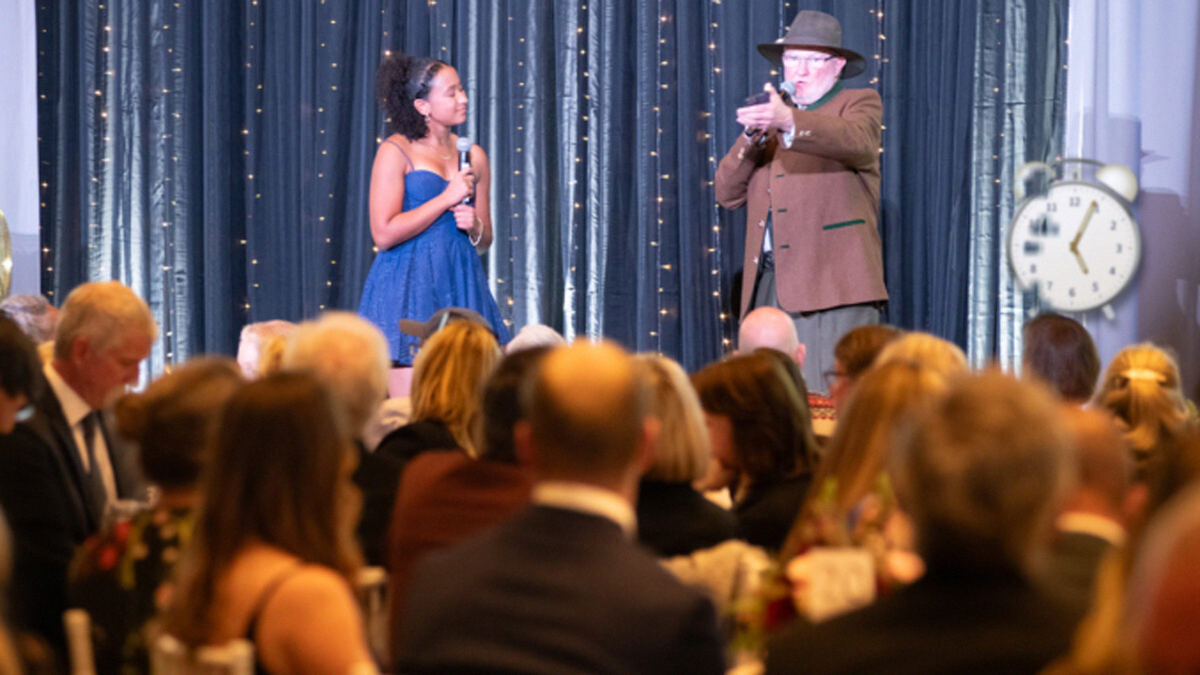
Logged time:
h=5 m=4
